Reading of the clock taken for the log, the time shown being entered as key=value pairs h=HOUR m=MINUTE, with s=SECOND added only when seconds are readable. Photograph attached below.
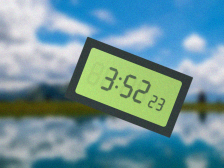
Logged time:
h=3 m=52 s=23
